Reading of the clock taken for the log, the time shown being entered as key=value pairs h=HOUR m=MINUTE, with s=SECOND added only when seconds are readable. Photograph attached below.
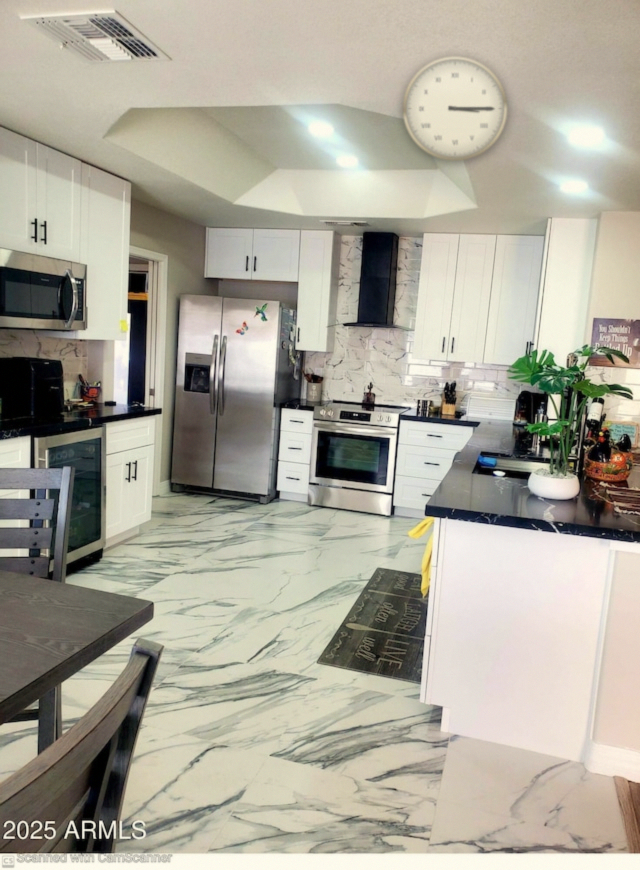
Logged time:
h=3 m=15
